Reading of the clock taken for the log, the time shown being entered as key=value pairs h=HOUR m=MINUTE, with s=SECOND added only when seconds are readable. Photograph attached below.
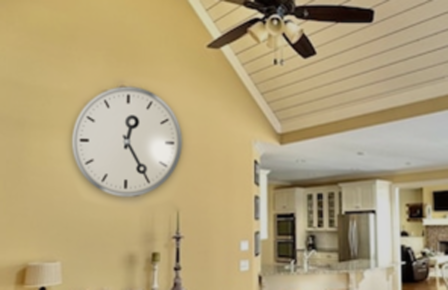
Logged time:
h=12 m=25
